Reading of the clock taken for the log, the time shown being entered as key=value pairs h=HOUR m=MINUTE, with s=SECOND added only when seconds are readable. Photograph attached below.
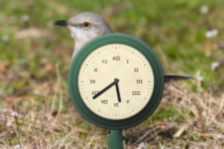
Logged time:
h=5 m=39
